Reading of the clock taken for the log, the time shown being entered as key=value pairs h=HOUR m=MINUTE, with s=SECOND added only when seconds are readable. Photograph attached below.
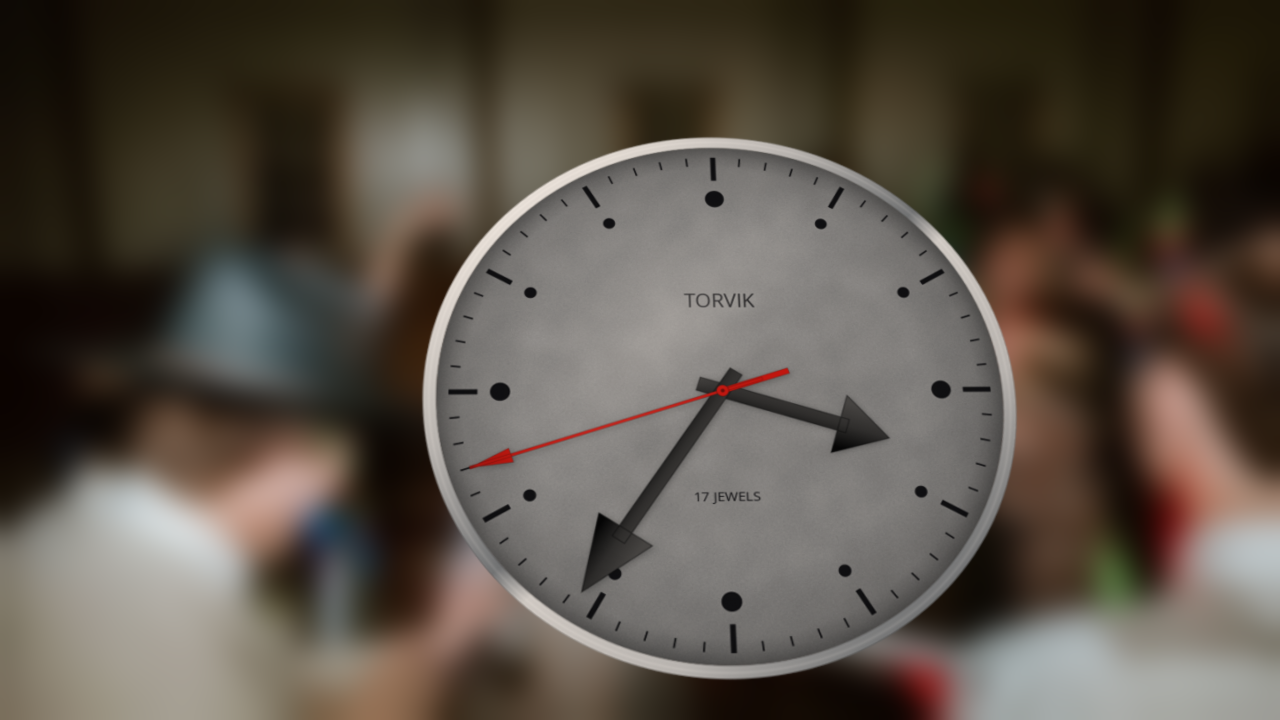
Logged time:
h=3 m=35 s=42
